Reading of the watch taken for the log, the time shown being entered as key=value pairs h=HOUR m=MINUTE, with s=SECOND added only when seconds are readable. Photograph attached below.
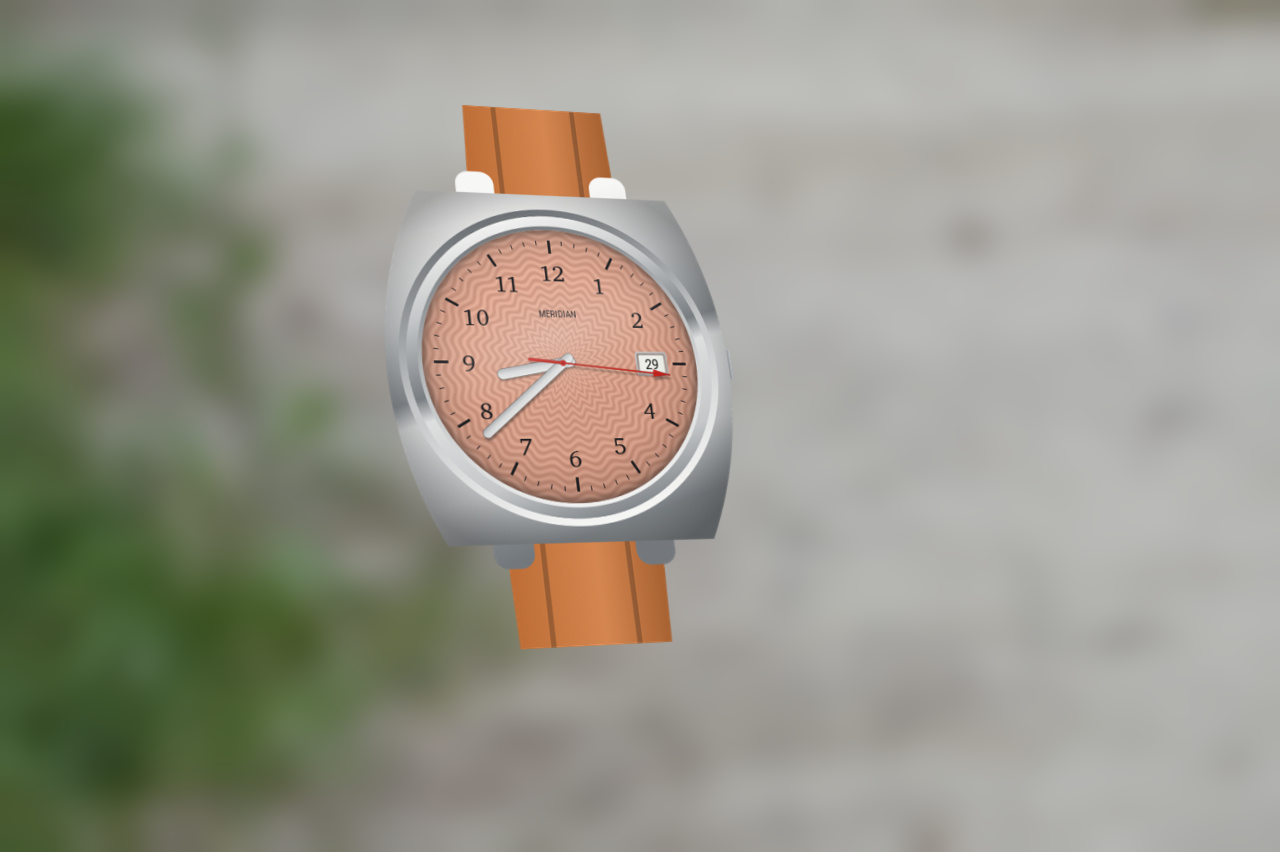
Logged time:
h=8 m=38 s=16
